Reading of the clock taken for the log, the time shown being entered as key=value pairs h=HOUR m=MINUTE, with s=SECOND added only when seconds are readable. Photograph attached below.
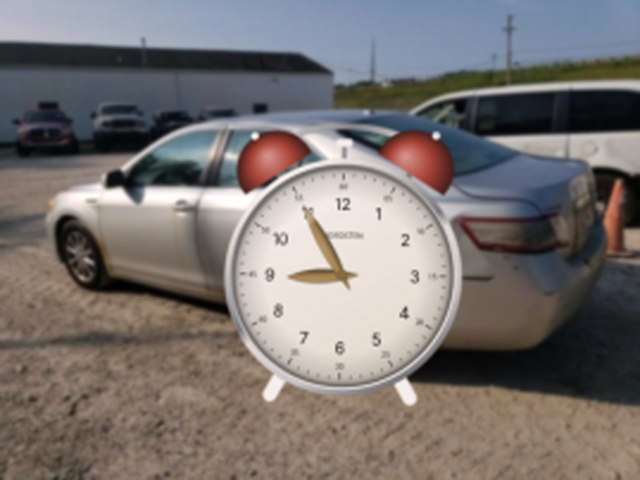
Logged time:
h=8 m=55
